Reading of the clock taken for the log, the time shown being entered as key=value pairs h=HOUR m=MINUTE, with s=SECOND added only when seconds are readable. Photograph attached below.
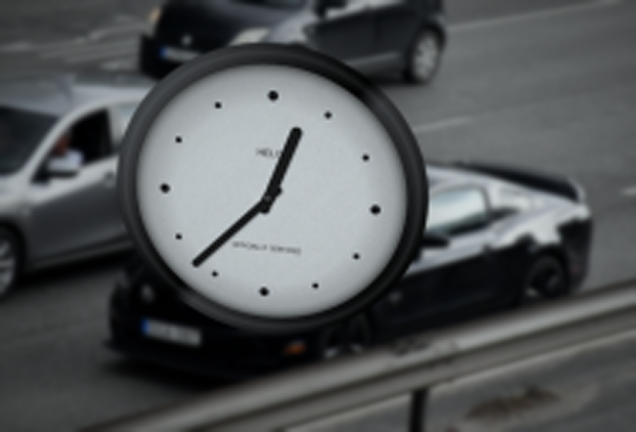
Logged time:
h=12 m=37
